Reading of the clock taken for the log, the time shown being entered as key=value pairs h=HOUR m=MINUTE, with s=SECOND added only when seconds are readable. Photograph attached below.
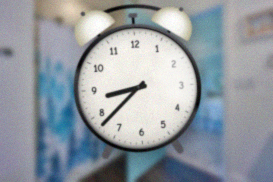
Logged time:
h=8 m=38
